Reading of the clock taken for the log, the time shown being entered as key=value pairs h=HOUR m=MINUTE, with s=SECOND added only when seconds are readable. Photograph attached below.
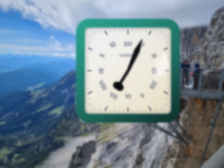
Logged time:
h=7 m=4
